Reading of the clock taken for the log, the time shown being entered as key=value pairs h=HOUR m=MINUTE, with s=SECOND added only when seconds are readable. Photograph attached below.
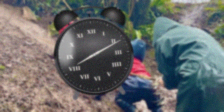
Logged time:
h=8 m=11
